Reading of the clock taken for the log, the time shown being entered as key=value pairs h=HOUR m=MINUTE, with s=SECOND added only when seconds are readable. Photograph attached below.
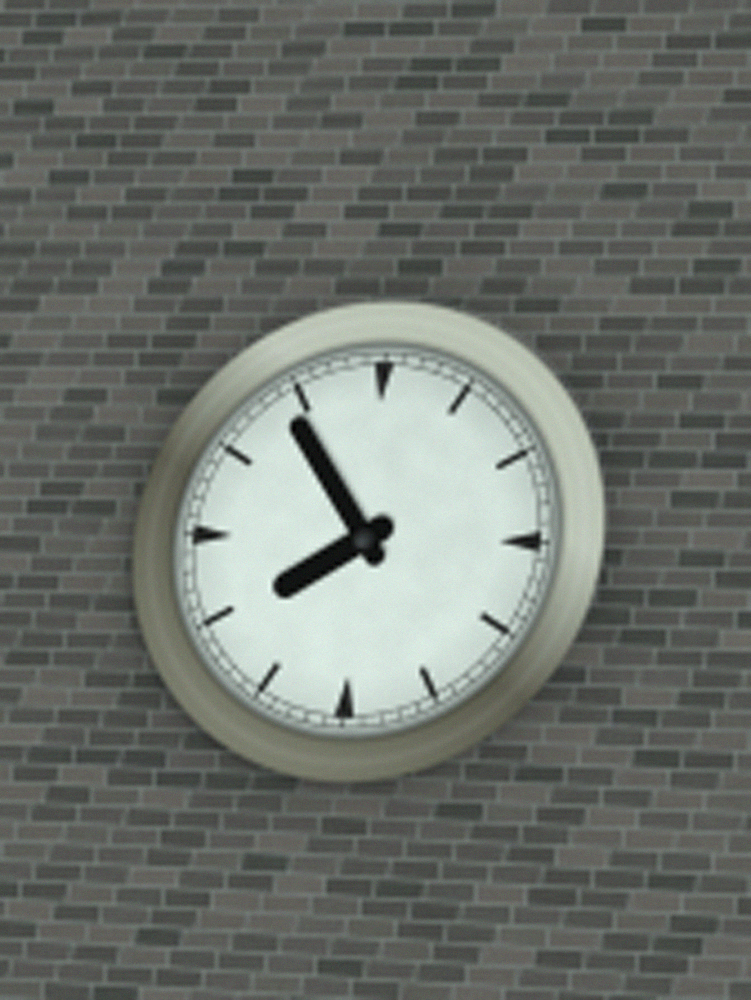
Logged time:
h=7 m=54
